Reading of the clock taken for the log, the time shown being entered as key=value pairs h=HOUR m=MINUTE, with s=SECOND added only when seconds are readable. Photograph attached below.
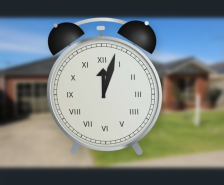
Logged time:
h=12 m=3
